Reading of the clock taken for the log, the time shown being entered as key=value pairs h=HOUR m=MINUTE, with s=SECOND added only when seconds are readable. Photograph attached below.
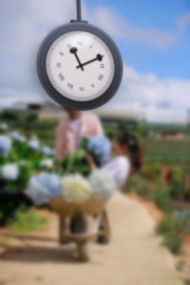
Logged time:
h=11 m=11
